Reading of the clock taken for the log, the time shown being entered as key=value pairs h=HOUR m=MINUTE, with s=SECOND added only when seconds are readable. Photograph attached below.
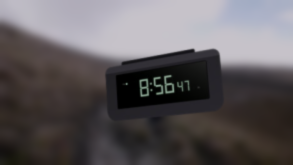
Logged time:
h=8 m=56 s=47
